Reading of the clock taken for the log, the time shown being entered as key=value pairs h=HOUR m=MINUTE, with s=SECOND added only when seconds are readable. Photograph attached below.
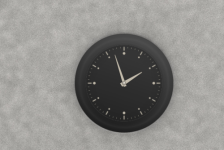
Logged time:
h=1 m=57
